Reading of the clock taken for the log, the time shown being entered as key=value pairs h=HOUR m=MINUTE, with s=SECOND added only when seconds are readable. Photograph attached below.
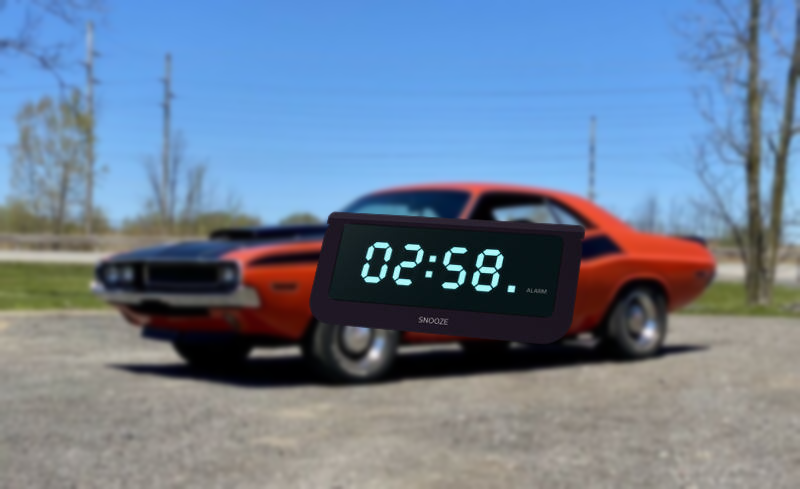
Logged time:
h=2 m=58
